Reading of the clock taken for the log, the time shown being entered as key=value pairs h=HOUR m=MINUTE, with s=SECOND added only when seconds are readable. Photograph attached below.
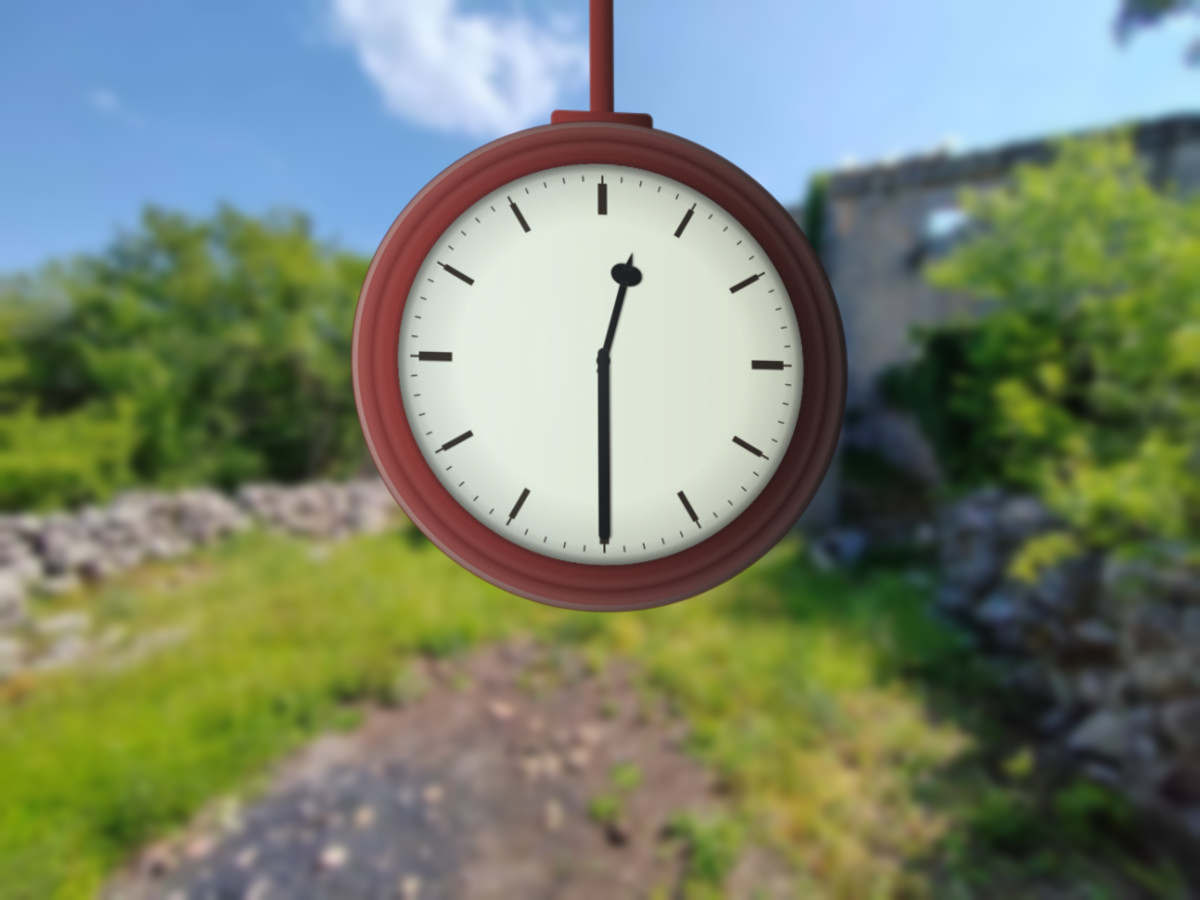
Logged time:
h=12 m=30
